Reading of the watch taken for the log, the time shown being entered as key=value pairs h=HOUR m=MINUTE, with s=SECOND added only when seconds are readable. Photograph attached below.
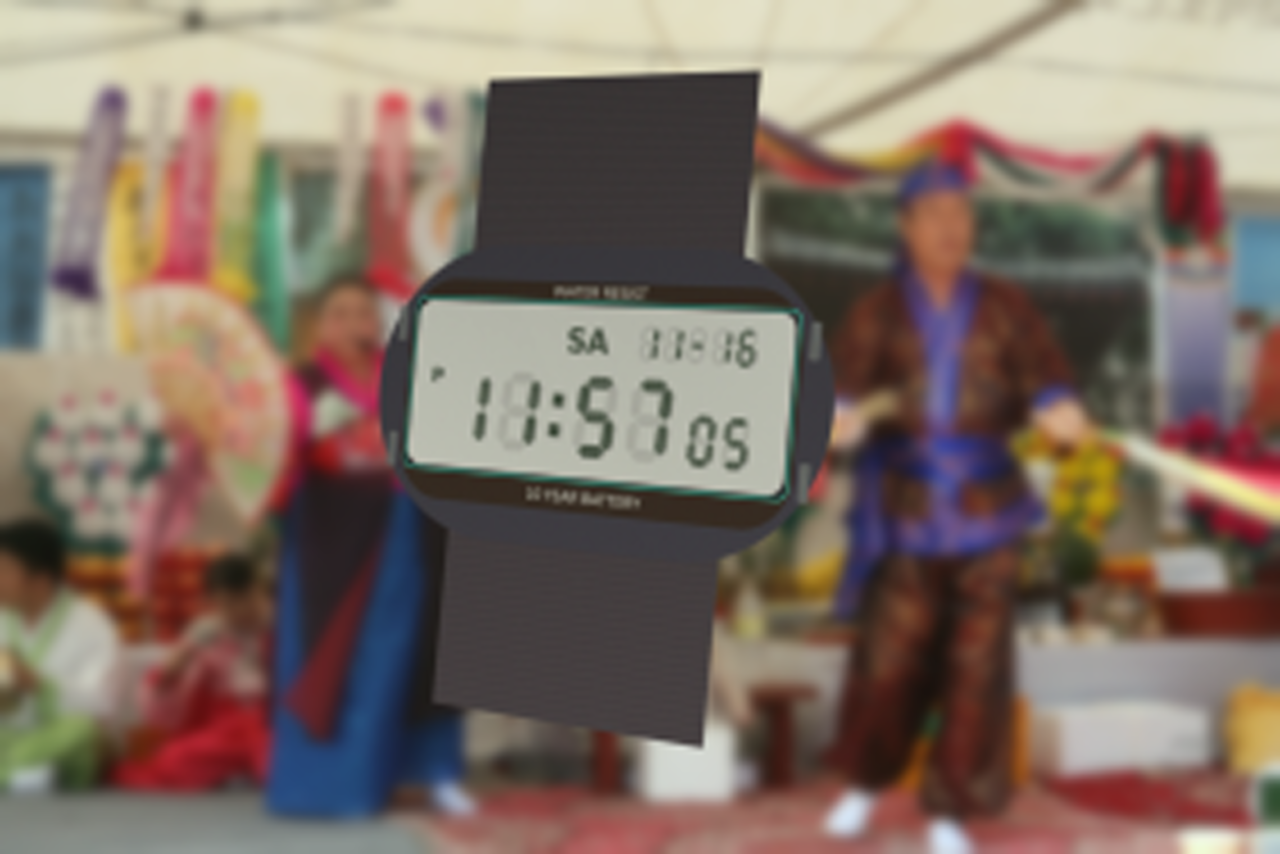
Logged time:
h=11 m=57 s=5
